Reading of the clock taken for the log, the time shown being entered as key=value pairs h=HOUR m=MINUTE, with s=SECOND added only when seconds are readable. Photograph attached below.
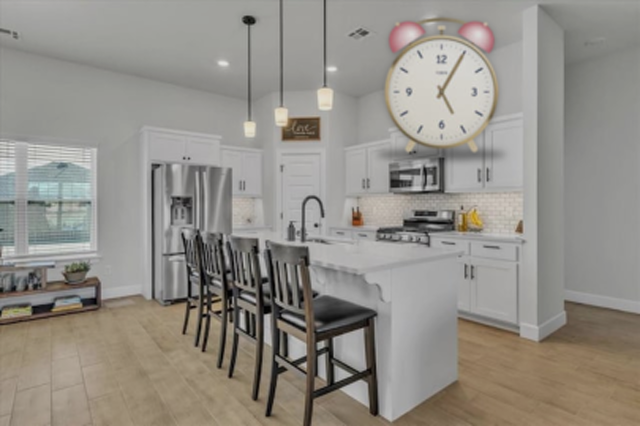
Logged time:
h=5 m=5
